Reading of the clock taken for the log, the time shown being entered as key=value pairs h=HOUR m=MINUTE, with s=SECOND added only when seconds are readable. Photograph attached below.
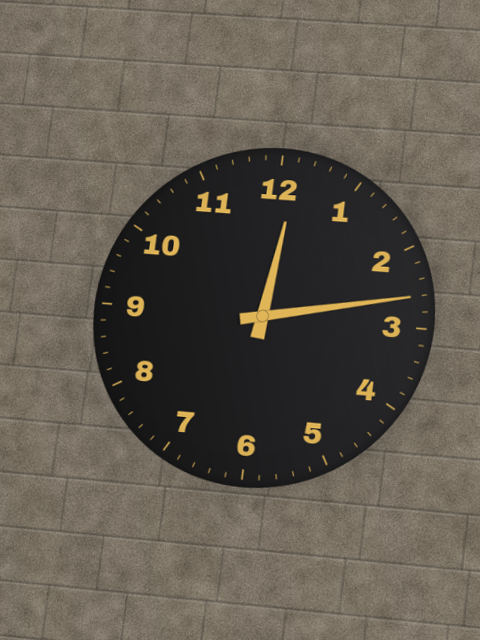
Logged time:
h=12 m=13
